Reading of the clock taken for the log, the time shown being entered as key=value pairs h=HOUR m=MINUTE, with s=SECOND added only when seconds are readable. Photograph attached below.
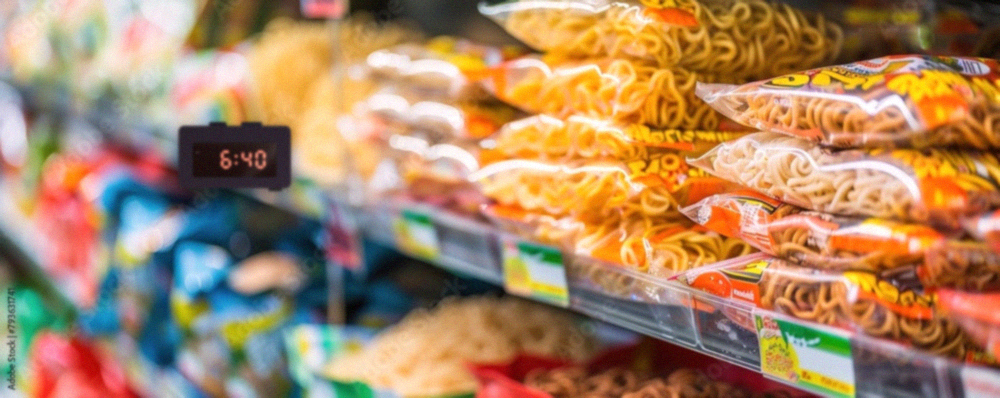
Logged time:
h=6 m=40
